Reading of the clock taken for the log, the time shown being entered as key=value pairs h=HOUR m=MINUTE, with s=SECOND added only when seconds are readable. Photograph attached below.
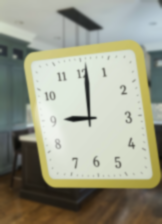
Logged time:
h=9 m=1
